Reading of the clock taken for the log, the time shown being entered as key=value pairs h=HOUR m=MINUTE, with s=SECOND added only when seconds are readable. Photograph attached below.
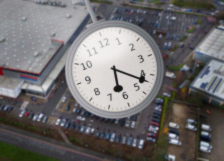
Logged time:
h=6 m=22
